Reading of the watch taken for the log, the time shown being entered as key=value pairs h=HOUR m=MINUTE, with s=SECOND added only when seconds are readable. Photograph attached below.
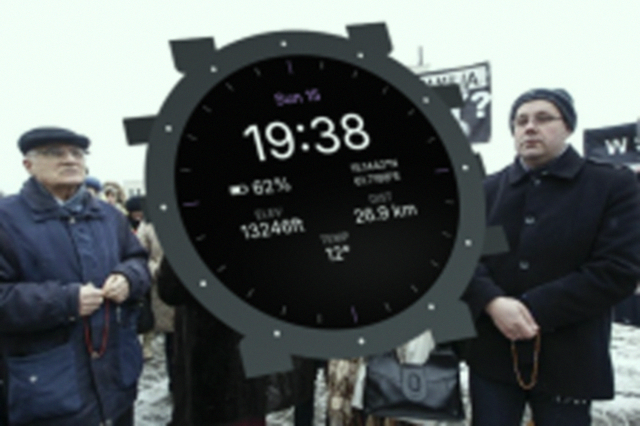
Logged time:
h=19 m=38
